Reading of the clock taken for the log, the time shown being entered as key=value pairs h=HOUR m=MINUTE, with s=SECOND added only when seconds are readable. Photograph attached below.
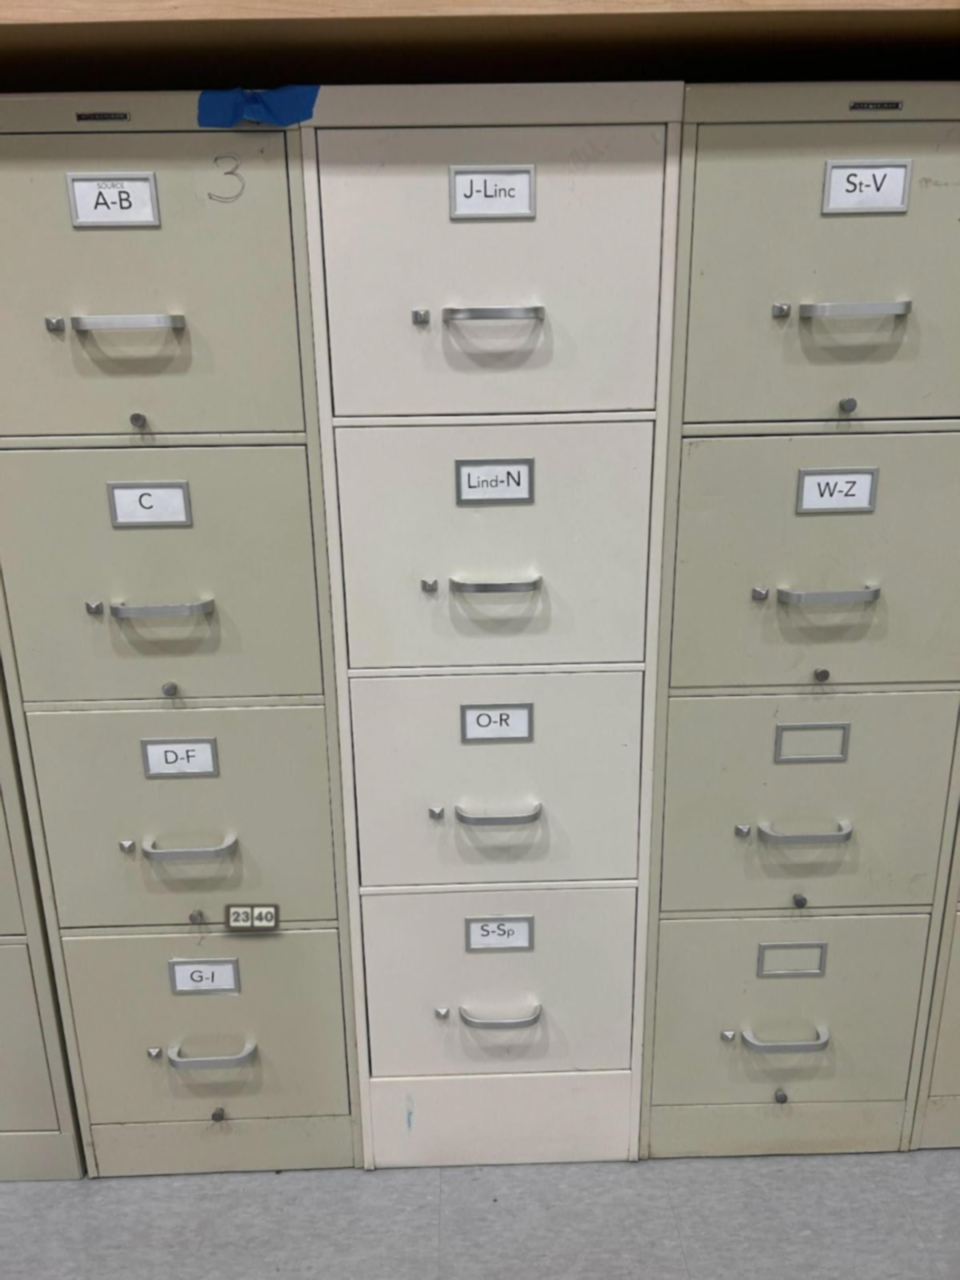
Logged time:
h=23 m=40
